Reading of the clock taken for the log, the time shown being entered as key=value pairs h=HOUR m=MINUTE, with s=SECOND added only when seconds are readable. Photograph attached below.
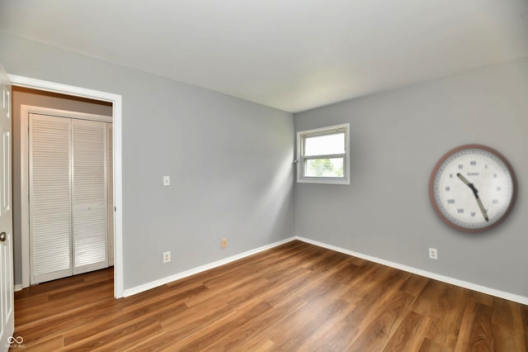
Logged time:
h=10 m=26
